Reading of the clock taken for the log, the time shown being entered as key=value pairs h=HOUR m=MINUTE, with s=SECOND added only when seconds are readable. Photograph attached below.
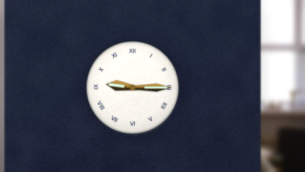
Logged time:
h=9 m=15
